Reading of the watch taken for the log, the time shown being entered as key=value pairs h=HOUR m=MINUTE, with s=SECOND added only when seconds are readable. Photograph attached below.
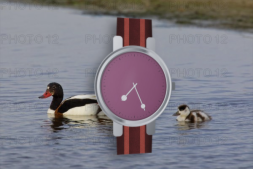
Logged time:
h=7 m=26
